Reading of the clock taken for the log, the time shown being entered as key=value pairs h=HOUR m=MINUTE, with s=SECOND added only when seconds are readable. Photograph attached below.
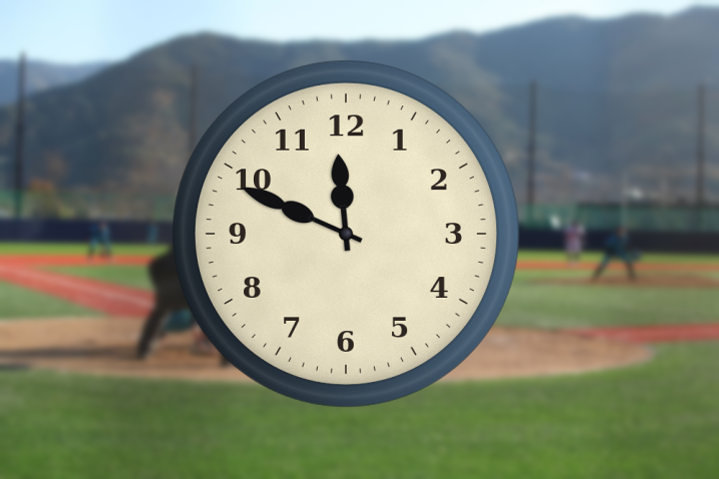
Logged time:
h=11 m=49
